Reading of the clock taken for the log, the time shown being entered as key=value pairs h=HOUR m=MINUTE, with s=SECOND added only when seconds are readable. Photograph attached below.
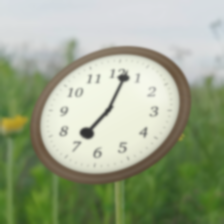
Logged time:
h=7 m=2
